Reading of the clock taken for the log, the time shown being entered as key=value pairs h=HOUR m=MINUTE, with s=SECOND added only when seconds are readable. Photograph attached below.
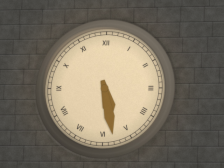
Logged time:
h=5 m=28
